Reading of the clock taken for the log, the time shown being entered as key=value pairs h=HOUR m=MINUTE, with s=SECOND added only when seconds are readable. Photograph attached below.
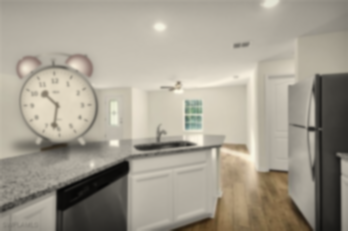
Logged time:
h=10 m=32
